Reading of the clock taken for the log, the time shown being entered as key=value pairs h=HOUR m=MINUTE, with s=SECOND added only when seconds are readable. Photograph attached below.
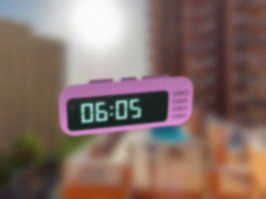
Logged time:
h=6 m=5
